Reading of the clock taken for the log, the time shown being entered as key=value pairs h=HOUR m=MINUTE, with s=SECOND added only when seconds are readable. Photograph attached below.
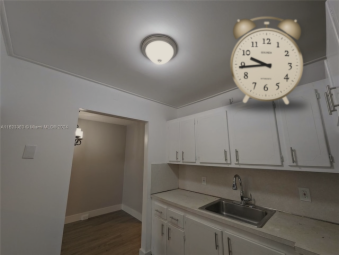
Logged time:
h=9 m=44
